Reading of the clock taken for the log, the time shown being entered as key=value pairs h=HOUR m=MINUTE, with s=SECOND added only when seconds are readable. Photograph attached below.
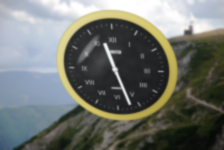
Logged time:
h=11 m=27
